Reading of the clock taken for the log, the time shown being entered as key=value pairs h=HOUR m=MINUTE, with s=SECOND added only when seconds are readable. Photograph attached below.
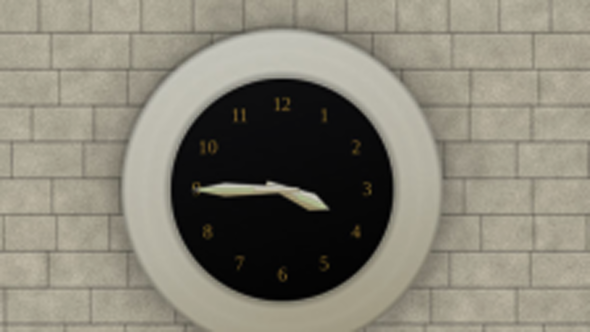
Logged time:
h=3 m=45
